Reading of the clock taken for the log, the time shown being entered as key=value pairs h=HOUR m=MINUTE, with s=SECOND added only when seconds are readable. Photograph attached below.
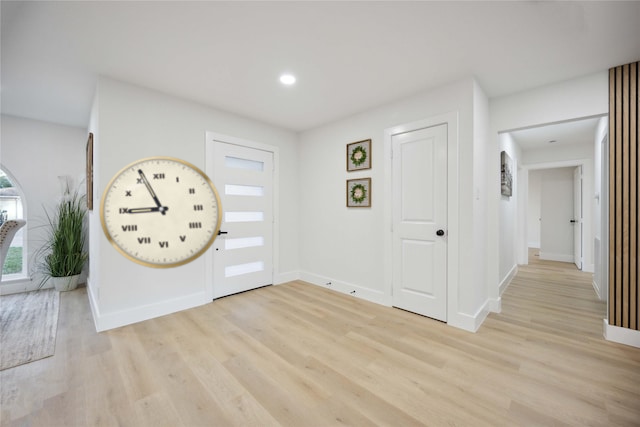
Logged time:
h=8 m=56
